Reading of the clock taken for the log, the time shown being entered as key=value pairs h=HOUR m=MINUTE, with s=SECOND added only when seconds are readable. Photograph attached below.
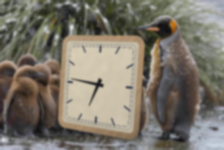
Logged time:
h=6 m=46
